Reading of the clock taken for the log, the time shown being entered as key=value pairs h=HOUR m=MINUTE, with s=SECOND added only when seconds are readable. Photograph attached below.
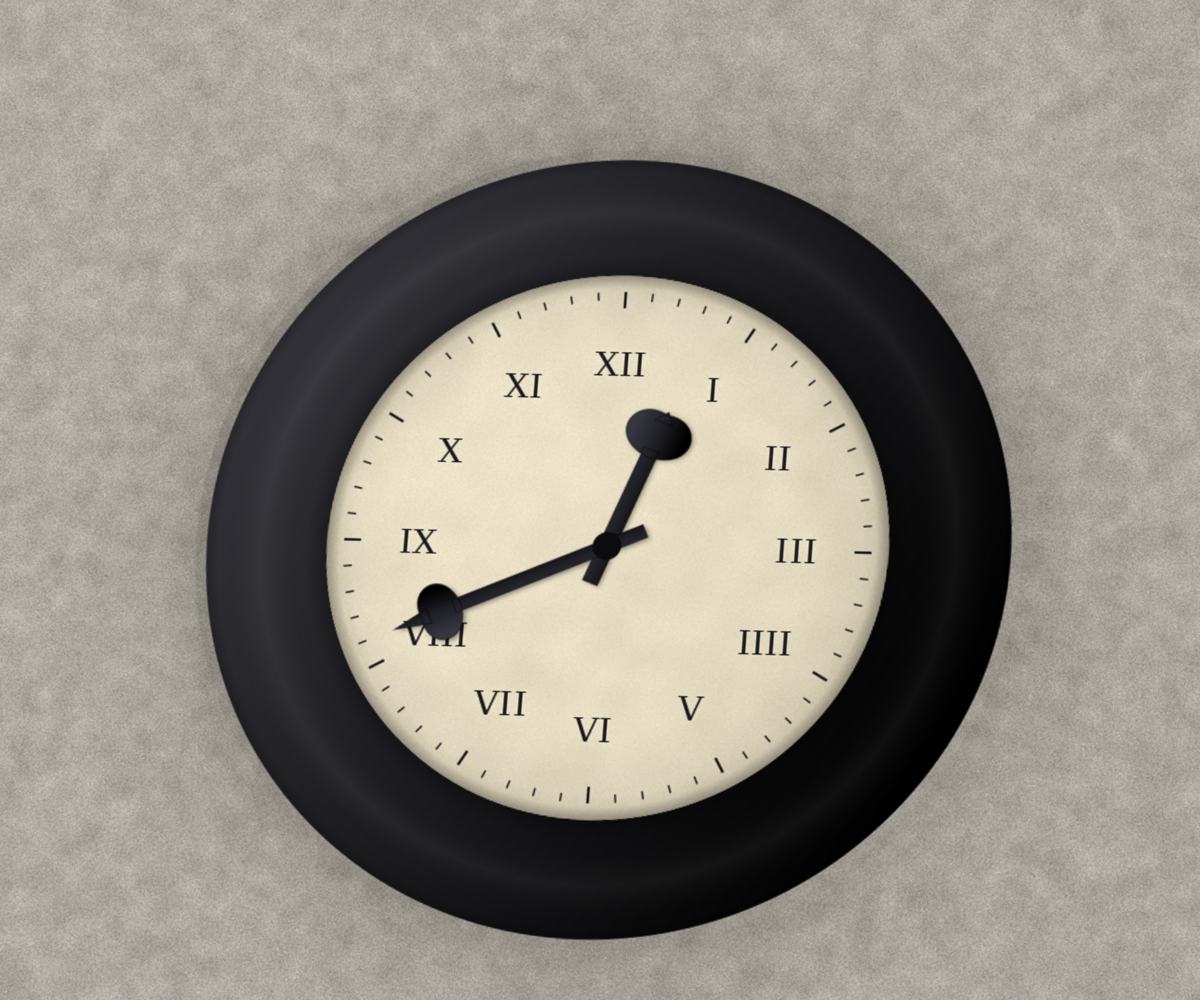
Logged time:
h=12 m=41
